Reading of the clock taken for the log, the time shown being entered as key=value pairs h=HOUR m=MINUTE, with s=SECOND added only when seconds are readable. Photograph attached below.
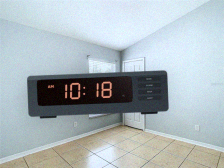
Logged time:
h=10 m=18
